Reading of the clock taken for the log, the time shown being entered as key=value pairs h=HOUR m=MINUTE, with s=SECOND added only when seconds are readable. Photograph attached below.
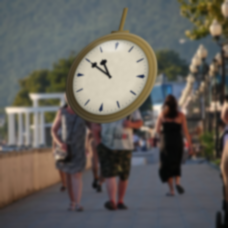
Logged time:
h=10 m=50
